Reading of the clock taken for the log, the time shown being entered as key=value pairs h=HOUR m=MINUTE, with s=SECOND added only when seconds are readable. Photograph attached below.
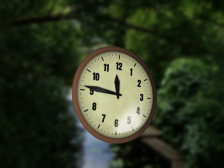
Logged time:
h=11 m=46
